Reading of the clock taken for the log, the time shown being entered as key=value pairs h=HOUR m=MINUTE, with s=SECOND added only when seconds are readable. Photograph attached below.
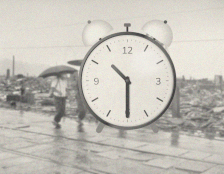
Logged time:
h=10 m=30
